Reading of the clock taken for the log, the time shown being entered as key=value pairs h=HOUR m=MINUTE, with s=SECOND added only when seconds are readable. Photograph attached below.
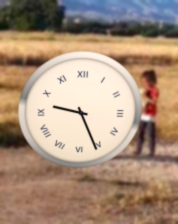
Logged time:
h=9 m=26
